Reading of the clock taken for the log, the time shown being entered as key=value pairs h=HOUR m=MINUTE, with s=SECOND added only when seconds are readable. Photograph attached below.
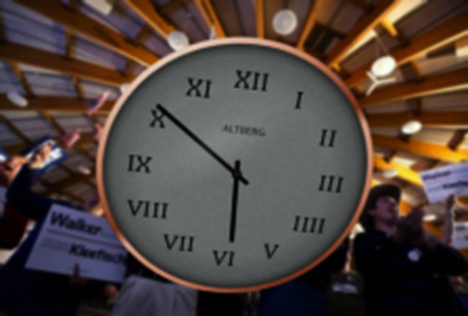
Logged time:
h=5 m=51
